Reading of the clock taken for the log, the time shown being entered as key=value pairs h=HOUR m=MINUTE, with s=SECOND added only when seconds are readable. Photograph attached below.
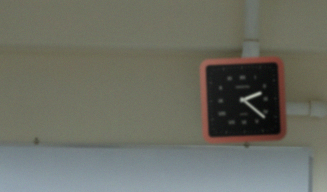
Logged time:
h=2 m=22
